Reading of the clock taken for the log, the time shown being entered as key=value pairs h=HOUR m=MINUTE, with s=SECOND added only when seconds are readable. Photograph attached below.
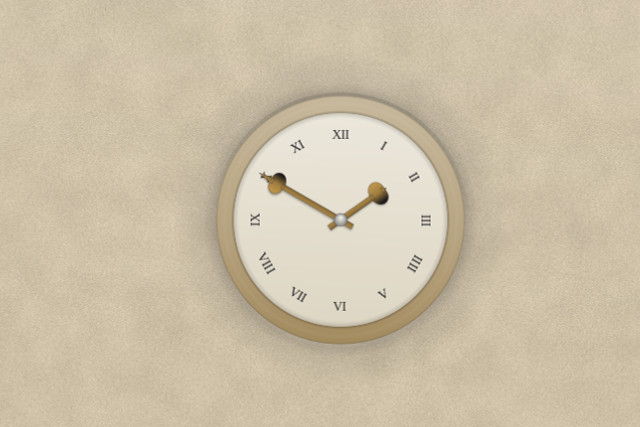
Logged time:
h=1 m=50
